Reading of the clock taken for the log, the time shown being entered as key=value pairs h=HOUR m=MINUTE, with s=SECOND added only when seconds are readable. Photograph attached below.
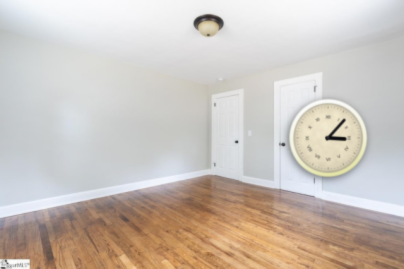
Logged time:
h=3 m=7
